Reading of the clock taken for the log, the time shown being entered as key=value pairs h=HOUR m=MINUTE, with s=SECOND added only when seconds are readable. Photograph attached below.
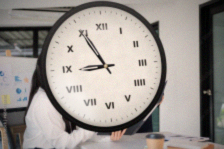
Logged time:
h=8 m=55
